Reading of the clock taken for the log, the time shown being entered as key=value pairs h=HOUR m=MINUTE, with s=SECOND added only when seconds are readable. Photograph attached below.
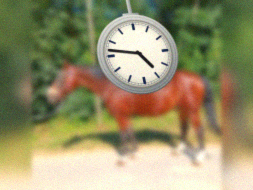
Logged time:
h=4 m=47
